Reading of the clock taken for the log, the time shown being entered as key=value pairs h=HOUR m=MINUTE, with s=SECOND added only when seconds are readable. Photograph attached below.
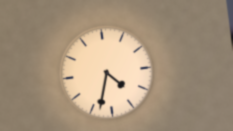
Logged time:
h=4 m=33
